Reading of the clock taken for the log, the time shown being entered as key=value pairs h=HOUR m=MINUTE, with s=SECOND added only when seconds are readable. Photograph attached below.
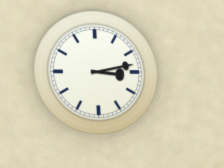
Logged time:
h=3 m=13
